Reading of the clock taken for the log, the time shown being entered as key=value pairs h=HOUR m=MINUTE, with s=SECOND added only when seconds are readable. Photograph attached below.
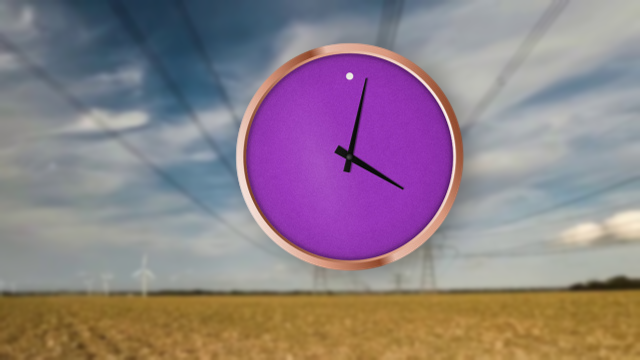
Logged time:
h=4 m=2
